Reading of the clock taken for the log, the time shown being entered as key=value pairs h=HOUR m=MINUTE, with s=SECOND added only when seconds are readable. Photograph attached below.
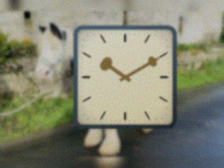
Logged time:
h=10 m=10
